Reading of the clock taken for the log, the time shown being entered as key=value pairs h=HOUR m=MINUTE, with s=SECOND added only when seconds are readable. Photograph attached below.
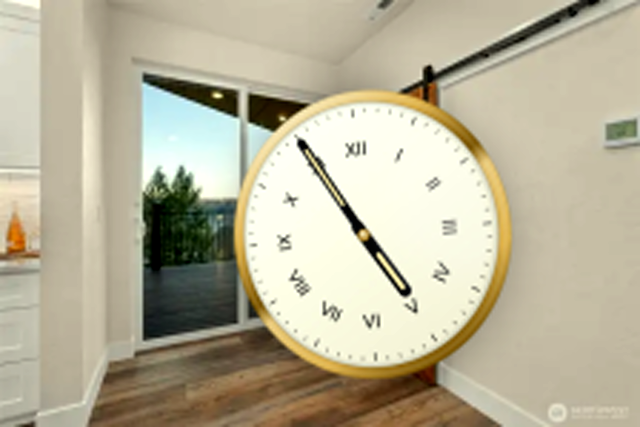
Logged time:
h=4 m=55
